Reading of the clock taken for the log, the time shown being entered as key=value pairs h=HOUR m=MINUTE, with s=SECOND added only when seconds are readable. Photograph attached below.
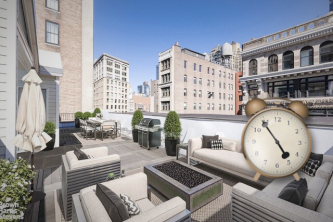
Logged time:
h=4 m=54
